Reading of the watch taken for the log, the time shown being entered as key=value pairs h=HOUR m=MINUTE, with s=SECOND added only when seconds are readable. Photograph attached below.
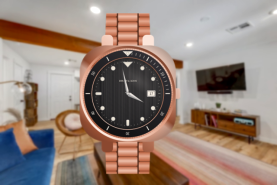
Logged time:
h=3 m=58
